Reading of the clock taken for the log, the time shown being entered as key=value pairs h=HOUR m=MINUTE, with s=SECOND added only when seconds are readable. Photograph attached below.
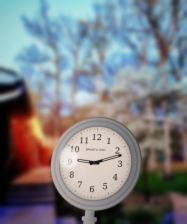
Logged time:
h=9 m=12
